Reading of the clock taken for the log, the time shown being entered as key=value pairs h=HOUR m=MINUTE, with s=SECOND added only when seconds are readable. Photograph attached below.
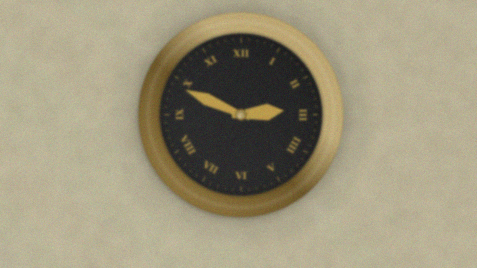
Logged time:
h=2 m=49
